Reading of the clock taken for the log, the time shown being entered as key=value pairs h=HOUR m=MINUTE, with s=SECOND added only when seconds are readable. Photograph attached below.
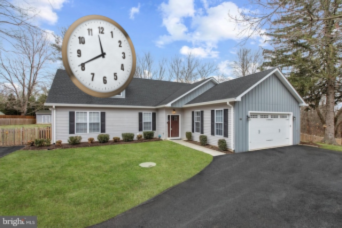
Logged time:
h=11 m=41
